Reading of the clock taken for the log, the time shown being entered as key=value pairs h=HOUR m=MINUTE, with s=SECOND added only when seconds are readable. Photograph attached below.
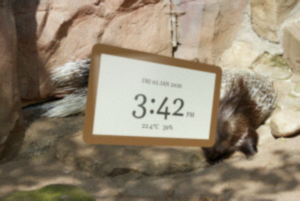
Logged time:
h=3 m=42
